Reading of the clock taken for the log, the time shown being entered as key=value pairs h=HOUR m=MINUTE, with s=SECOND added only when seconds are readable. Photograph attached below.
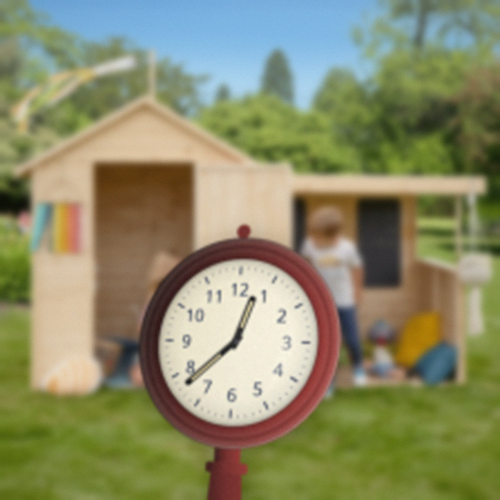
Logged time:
h=12 m=38
